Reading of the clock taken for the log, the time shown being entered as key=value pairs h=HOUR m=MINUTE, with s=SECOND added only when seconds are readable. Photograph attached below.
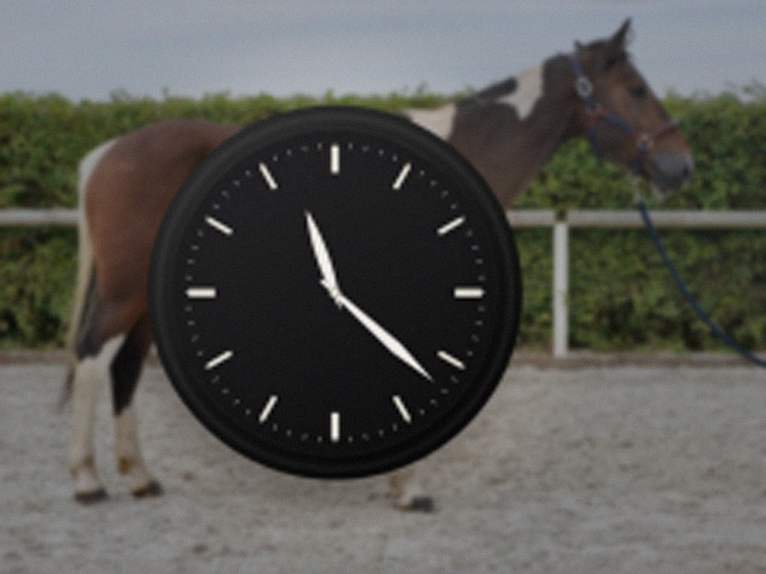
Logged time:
h=11 m=22
